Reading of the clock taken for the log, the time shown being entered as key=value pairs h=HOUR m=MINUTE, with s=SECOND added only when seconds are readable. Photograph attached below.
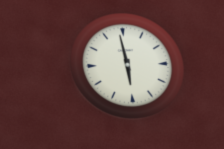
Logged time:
h=5 m=59
